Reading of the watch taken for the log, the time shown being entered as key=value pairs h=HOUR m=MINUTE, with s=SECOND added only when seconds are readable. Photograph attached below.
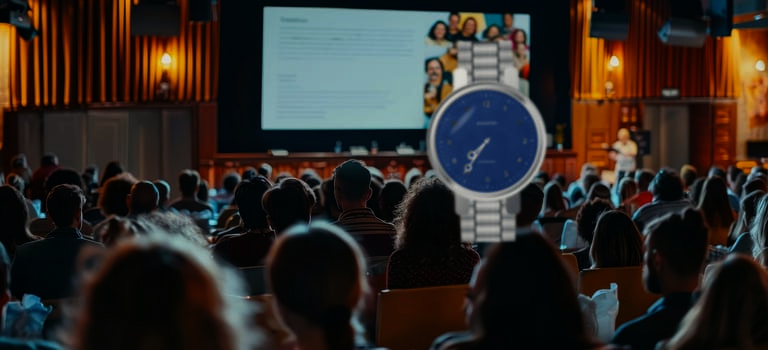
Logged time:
h=7 m=36
